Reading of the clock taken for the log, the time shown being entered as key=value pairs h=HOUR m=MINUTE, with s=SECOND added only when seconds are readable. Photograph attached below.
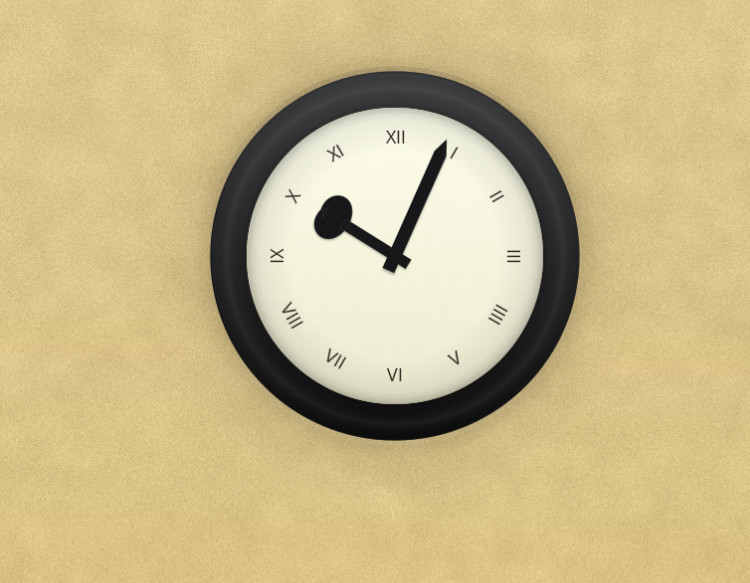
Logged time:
h=10 m=4
